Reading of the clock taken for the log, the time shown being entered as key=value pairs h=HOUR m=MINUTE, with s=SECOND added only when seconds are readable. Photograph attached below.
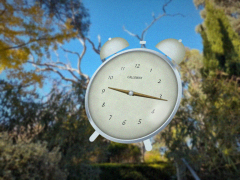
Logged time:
h=9 m=16
